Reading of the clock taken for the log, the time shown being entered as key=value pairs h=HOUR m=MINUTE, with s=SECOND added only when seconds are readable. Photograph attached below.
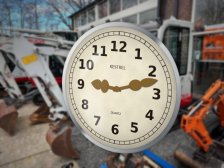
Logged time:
h=9 m=12
